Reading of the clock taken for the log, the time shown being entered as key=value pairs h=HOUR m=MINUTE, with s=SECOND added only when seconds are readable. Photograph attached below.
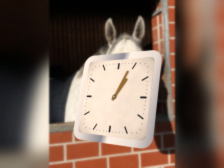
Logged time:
h=1 m=4
